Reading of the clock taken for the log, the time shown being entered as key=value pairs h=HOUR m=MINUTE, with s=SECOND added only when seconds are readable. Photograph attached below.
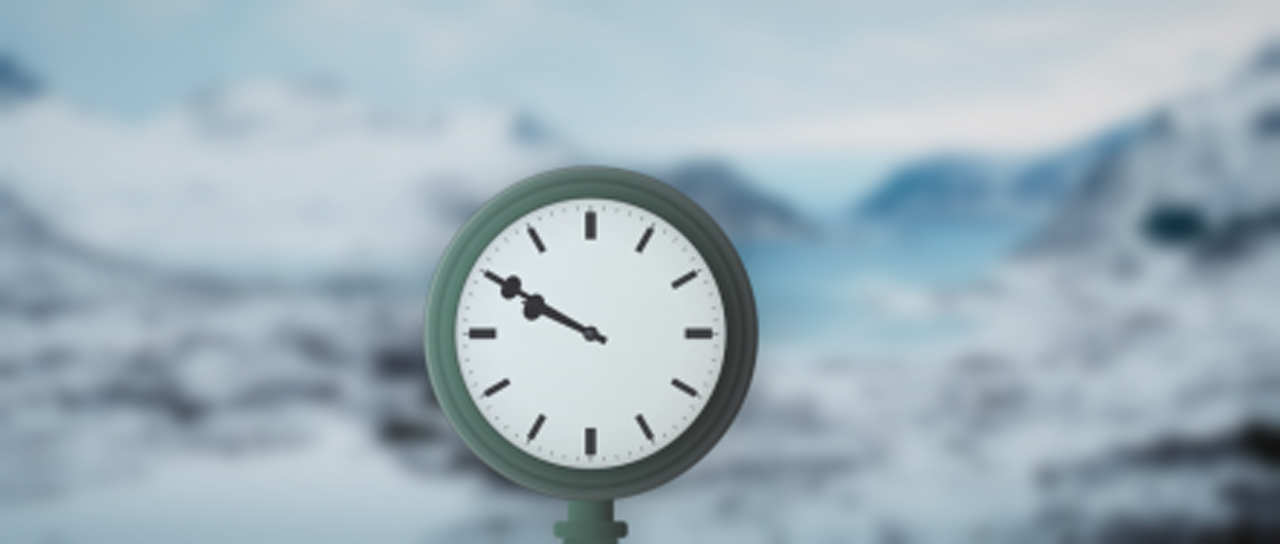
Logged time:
h=9 m=50
